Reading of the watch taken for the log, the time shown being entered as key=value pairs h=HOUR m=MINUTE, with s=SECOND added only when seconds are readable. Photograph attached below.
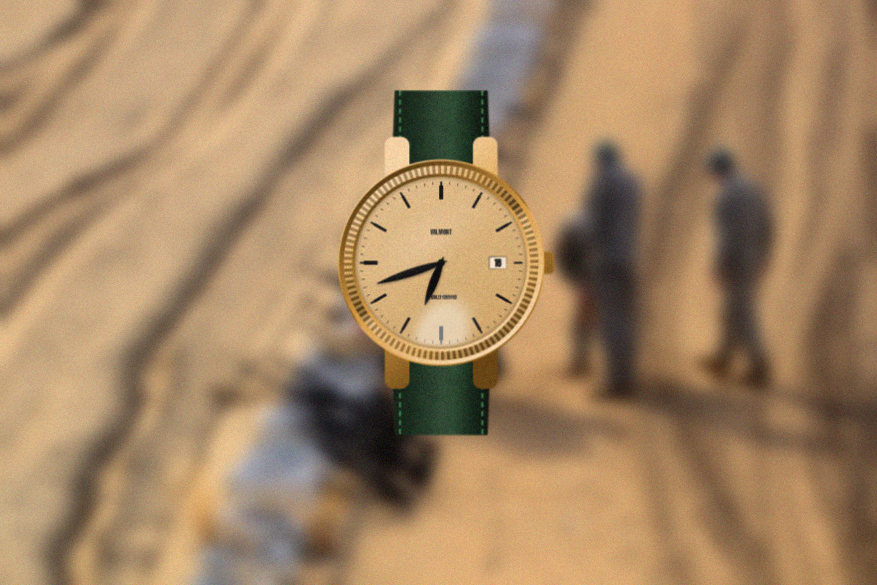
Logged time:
h=6 m=42
